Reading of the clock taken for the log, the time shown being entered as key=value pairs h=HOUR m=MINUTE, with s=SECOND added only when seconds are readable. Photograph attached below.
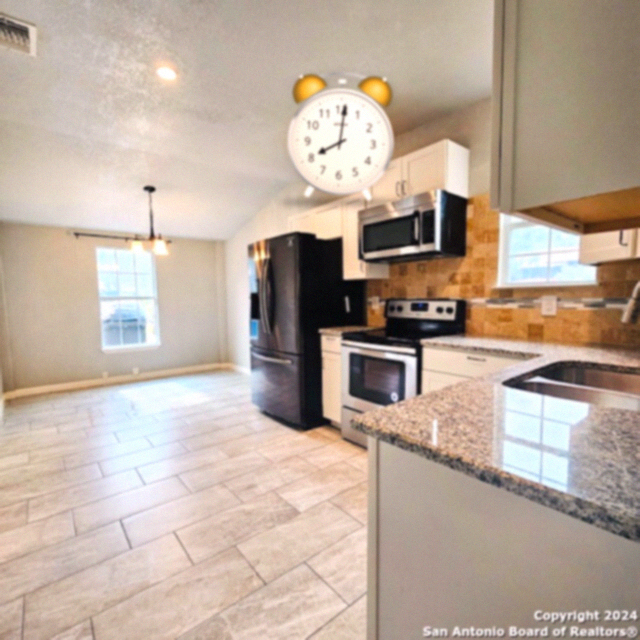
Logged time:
h=8 m=1
